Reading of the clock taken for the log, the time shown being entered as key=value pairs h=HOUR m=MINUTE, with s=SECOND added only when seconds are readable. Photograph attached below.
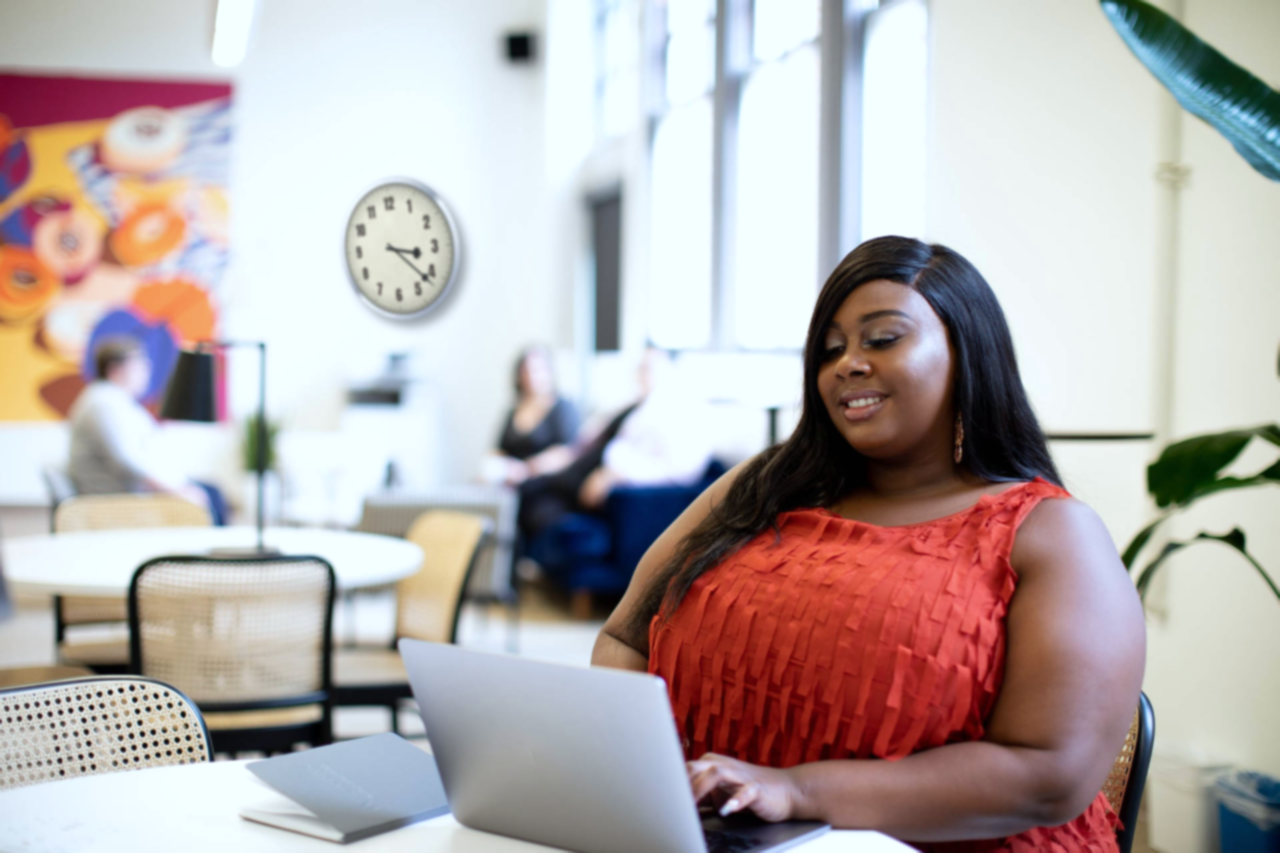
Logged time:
h=3 m=22
